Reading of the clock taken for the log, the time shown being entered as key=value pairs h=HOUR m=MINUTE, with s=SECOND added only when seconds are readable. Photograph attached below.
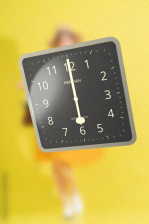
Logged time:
h=6 m=0
